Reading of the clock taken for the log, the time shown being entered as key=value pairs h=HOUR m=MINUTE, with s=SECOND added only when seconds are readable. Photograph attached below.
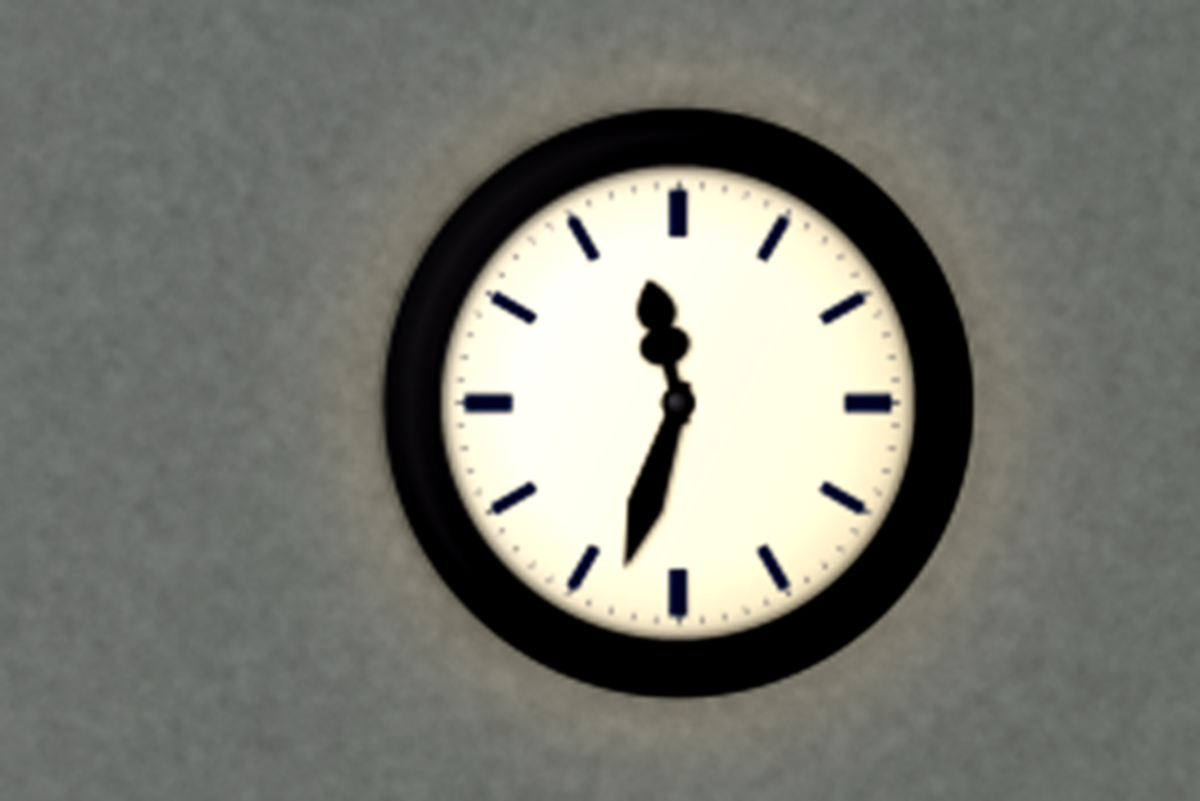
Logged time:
h=11 m=33
